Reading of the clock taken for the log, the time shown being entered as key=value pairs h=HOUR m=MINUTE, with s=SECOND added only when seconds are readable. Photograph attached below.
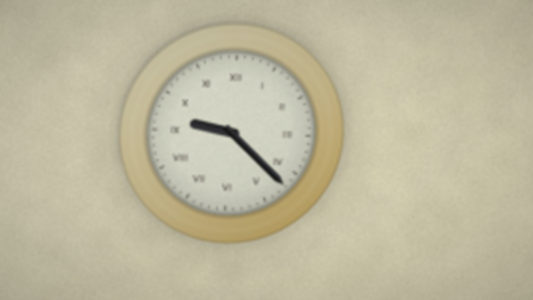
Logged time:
h=9 m=22
